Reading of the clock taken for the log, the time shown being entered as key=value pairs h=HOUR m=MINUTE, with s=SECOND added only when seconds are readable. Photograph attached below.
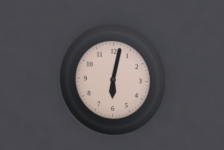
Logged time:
h=6 m=2
